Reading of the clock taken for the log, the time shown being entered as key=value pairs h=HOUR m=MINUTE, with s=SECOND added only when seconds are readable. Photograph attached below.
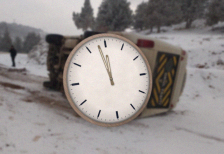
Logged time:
h=11 m=58
